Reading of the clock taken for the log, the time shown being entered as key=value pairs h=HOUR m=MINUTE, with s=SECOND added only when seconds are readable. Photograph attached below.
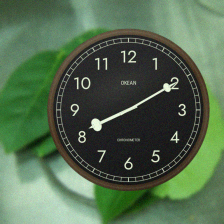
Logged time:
h=8 m=10
